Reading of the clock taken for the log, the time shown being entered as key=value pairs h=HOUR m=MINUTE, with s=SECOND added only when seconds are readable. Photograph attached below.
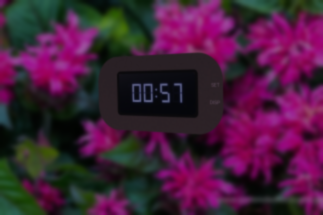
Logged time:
h=0 m=57
